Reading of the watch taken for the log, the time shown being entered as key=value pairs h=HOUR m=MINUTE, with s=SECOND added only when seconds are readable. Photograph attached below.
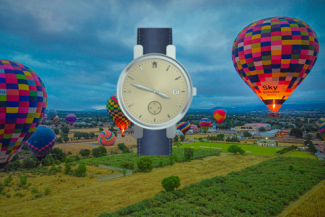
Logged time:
h=3 m=48
